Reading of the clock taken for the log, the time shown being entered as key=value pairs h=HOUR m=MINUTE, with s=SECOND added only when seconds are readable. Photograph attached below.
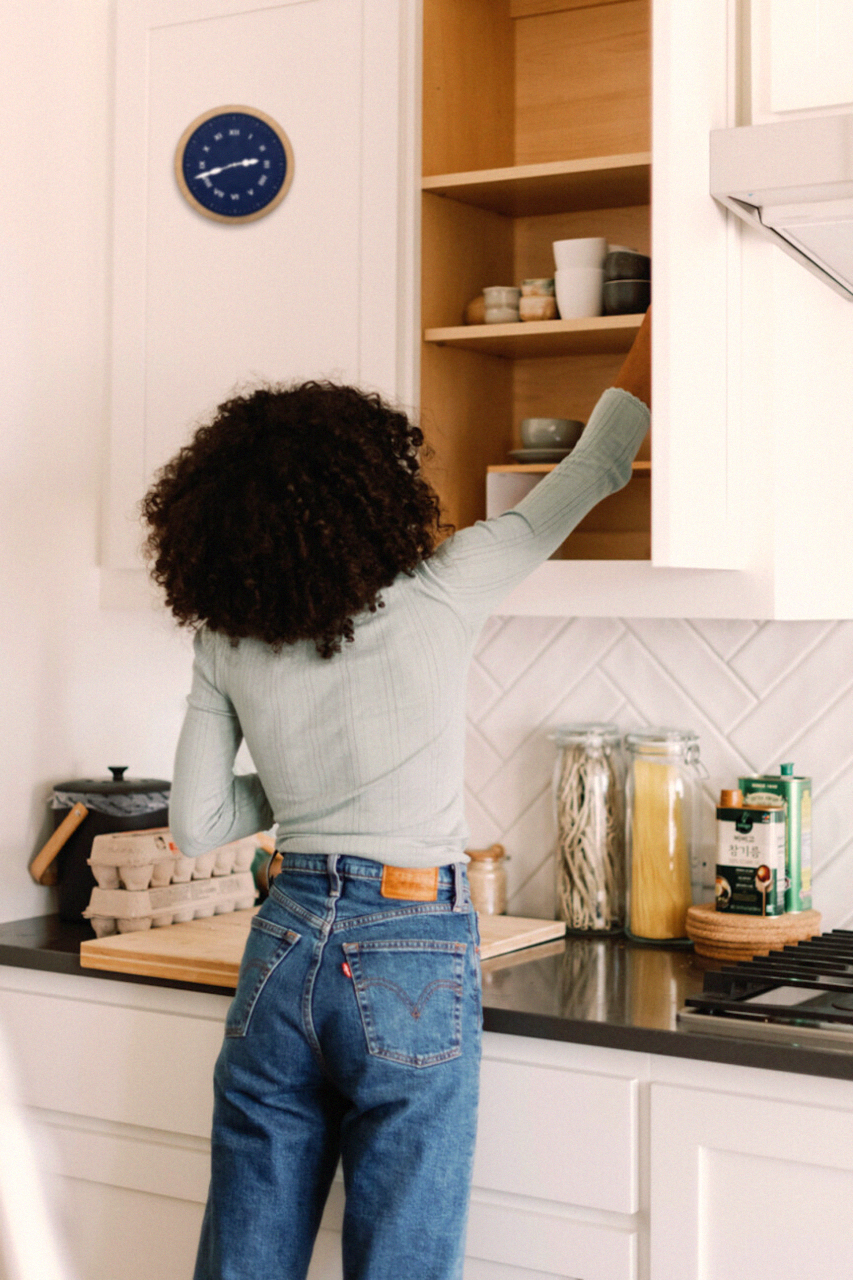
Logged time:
h=2 m=42
